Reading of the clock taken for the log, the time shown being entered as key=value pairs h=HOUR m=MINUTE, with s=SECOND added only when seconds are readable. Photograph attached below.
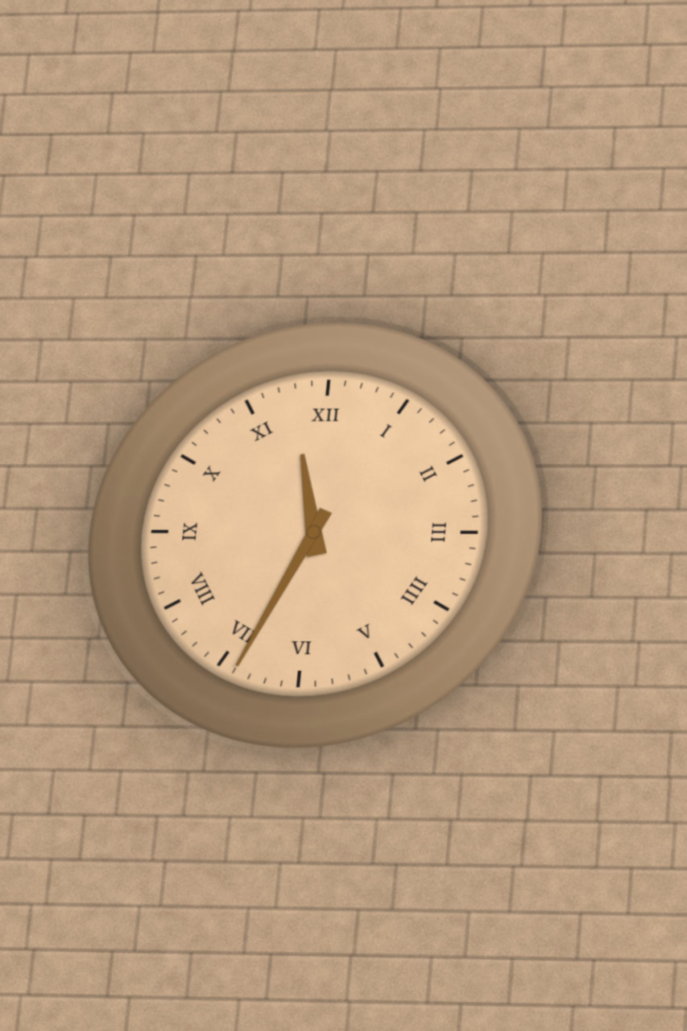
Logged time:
h=11 m=34
